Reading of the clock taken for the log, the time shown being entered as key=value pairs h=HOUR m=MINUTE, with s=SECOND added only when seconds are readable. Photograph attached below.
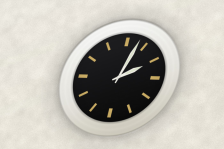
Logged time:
h=2 m=3
